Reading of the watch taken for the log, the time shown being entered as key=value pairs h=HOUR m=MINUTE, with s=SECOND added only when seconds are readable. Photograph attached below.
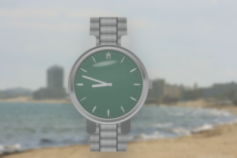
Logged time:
h=8 m=48
